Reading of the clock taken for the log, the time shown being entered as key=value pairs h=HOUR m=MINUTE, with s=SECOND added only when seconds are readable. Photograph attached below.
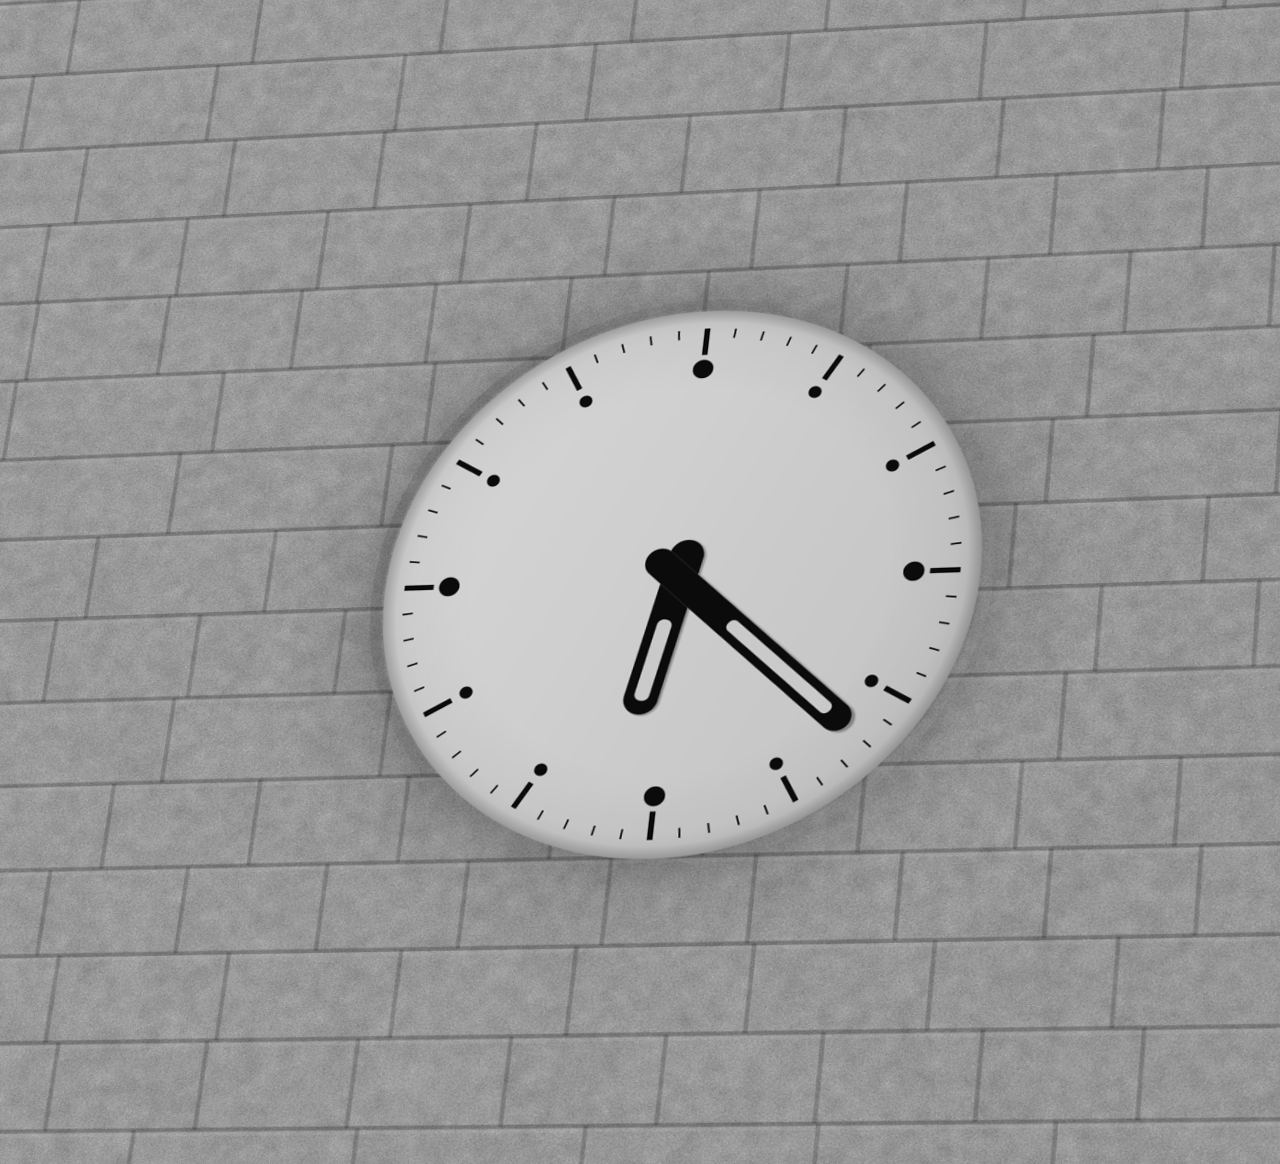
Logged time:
h=6 m=22
